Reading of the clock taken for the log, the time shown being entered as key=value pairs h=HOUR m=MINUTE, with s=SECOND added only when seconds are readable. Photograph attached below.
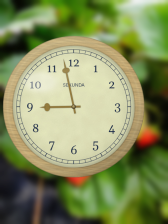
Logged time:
h=8 m=58
